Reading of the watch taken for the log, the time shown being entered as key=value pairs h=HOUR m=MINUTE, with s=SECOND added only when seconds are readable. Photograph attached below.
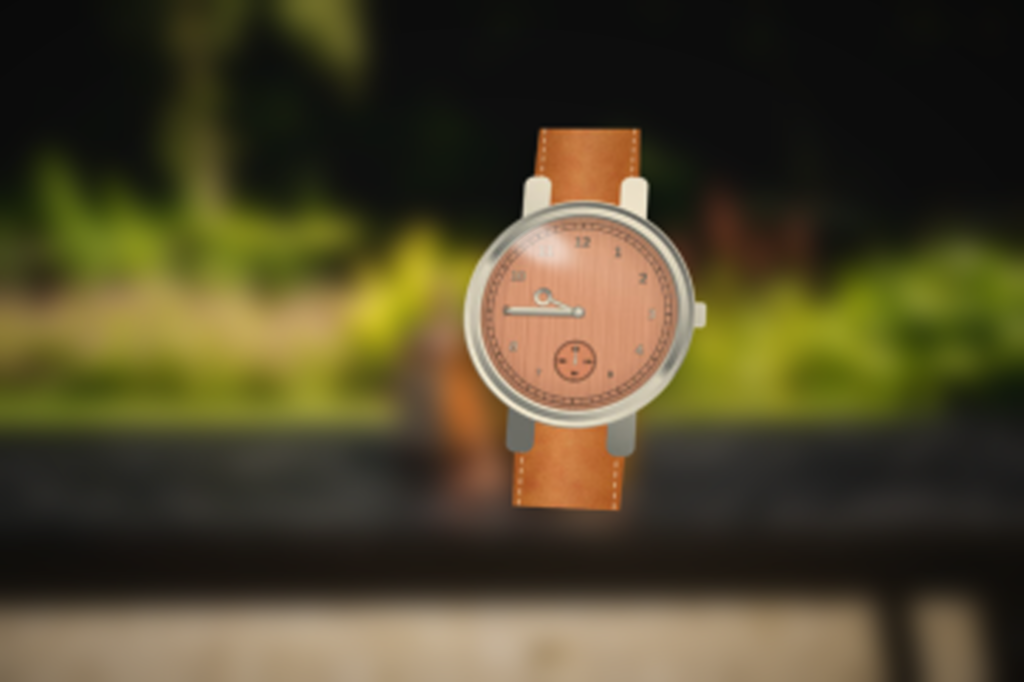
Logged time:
h=9 m=45
